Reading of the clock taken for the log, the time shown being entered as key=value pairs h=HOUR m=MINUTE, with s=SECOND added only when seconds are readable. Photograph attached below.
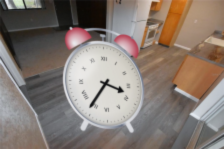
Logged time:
h=3 m=36
